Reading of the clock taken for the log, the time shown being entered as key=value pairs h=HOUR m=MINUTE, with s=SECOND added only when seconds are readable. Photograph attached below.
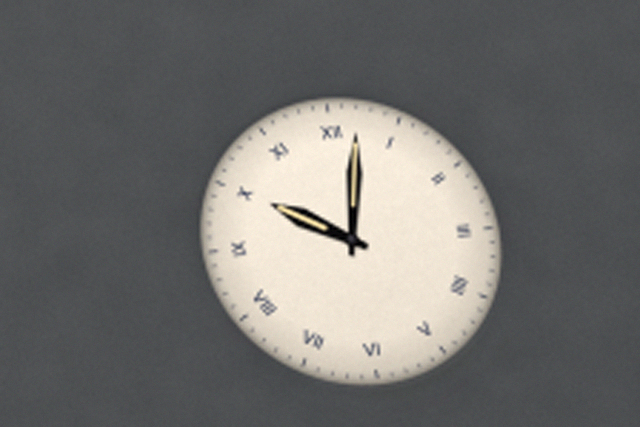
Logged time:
h=10 m=2
